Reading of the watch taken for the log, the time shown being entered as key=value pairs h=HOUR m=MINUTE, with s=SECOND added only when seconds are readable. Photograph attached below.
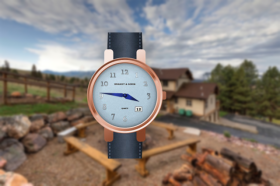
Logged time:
h=3 m=46
